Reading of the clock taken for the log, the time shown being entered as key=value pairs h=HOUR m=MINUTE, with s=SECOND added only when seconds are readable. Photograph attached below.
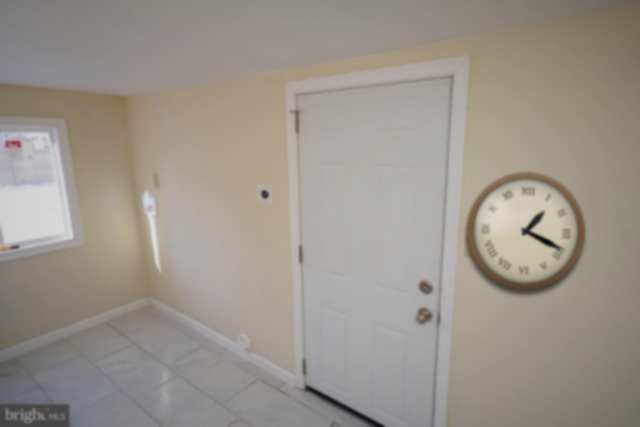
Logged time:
h=1 m=19
